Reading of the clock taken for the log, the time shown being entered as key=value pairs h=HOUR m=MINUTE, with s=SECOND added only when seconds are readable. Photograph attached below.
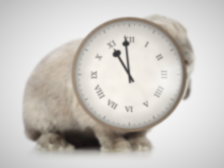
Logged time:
h=10 m=59
